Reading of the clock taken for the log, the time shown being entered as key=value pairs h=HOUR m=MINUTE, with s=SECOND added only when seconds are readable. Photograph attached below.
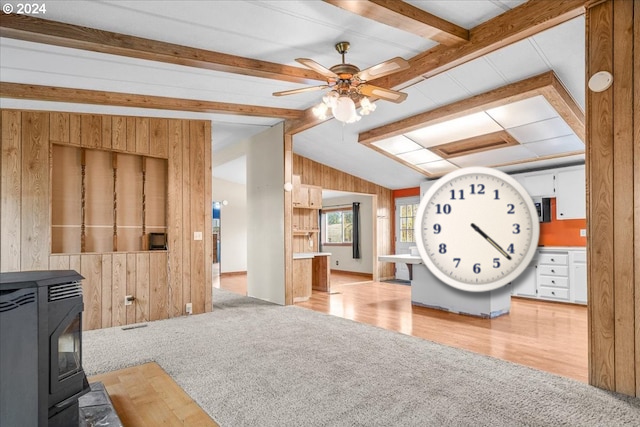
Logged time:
h=4 m=22
